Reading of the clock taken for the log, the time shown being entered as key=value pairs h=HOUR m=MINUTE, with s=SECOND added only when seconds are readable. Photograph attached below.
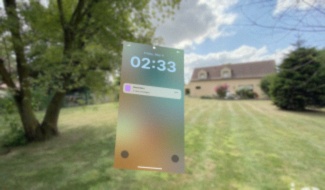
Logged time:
h=2 m=33
